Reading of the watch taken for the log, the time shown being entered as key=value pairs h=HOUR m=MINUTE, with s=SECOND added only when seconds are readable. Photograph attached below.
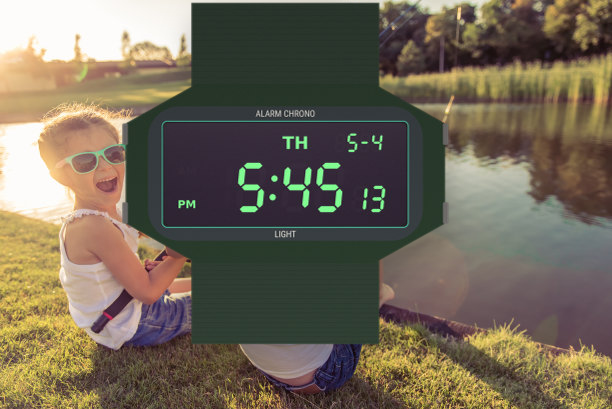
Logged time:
h=5 m=45 s=13
